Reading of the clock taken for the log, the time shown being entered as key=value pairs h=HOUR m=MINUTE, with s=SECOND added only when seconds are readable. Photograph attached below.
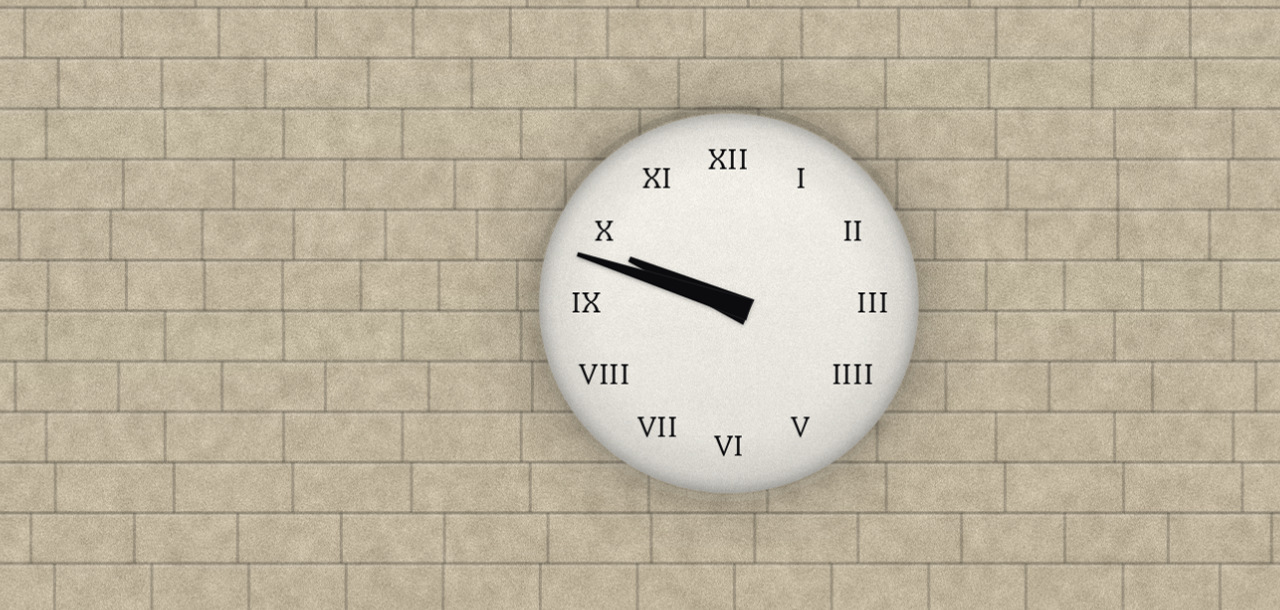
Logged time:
h=9 m=48
